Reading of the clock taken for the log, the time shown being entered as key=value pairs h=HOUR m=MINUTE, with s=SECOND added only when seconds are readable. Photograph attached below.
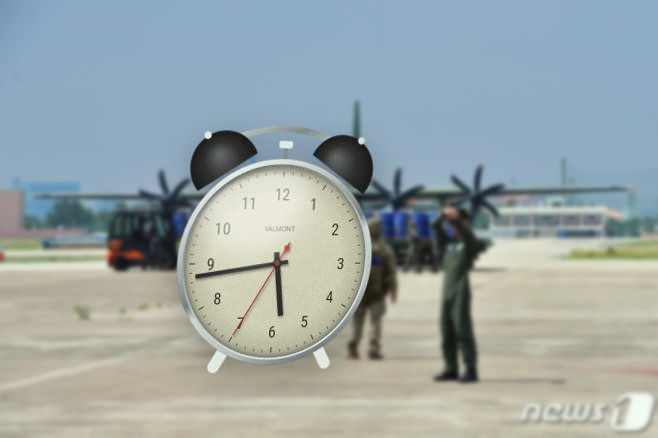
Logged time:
h=5 m=43 s=35
